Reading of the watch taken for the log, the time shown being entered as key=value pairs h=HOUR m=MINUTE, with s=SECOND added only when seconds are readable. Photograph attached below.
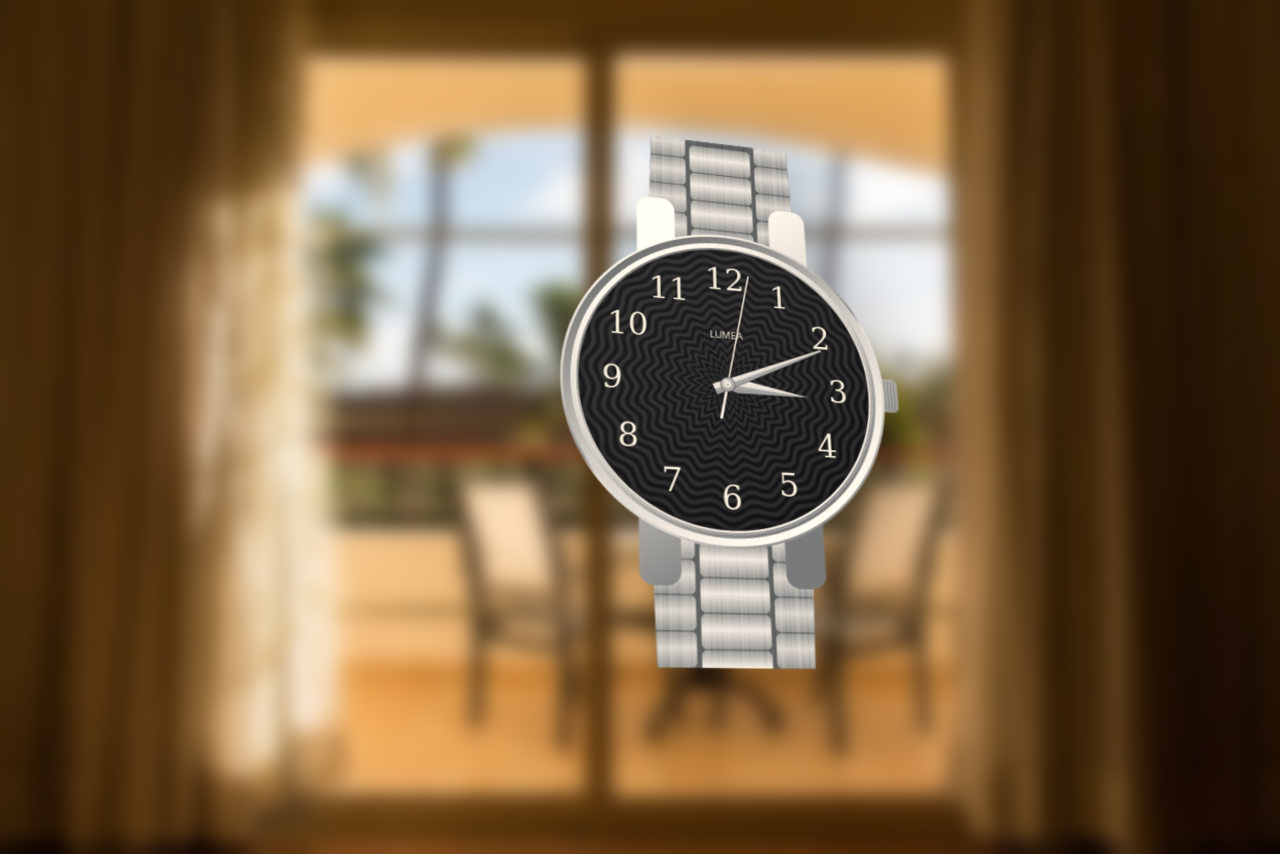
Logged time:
h=3 m=11 s=2
